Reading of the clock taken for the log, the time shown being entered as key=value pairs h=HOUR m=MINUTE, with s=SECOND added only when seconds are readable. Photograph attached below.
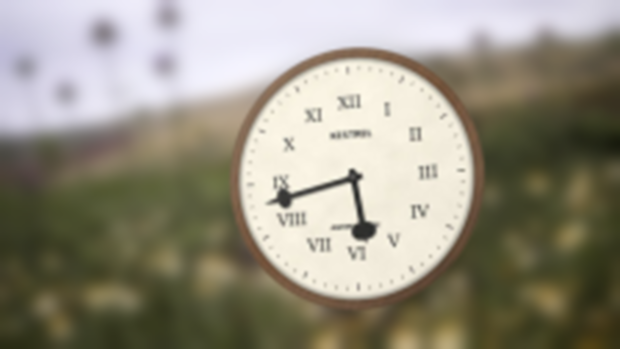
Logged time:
h=5 m=43
